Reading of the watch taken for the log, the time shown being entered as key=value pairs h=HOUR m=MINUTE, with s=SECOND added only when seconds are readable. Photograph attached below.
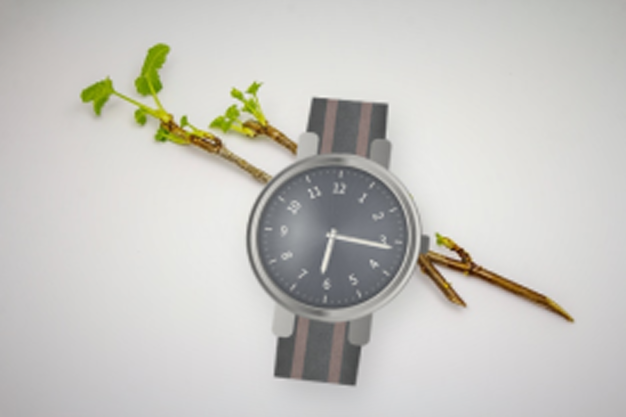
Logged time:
h=6 m=16
